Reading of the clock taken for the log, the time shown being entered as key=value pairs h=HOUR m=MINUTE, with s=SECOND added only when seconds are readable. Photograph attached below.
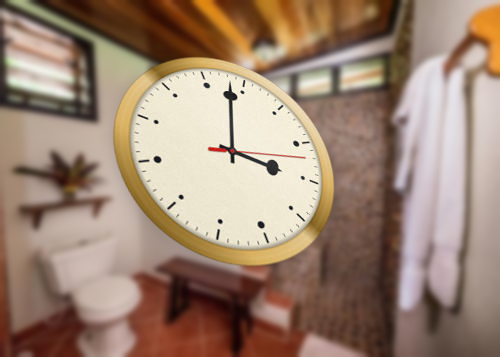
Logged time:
h=4 m=3 s=17
